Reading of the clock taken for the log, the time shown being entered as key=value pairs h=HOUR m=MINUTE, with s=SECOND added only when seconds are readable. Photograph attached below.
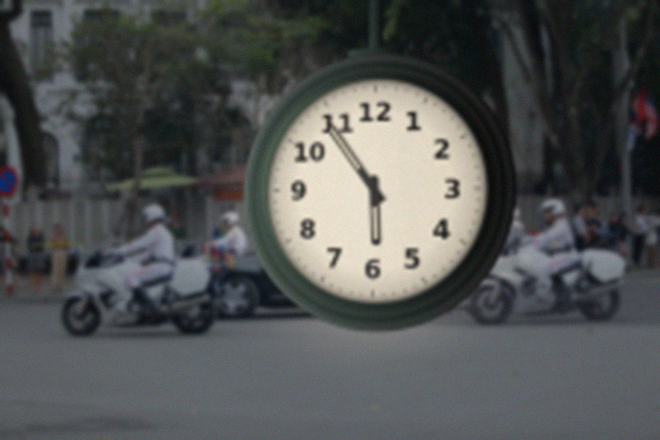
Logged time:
h=5 m=54
